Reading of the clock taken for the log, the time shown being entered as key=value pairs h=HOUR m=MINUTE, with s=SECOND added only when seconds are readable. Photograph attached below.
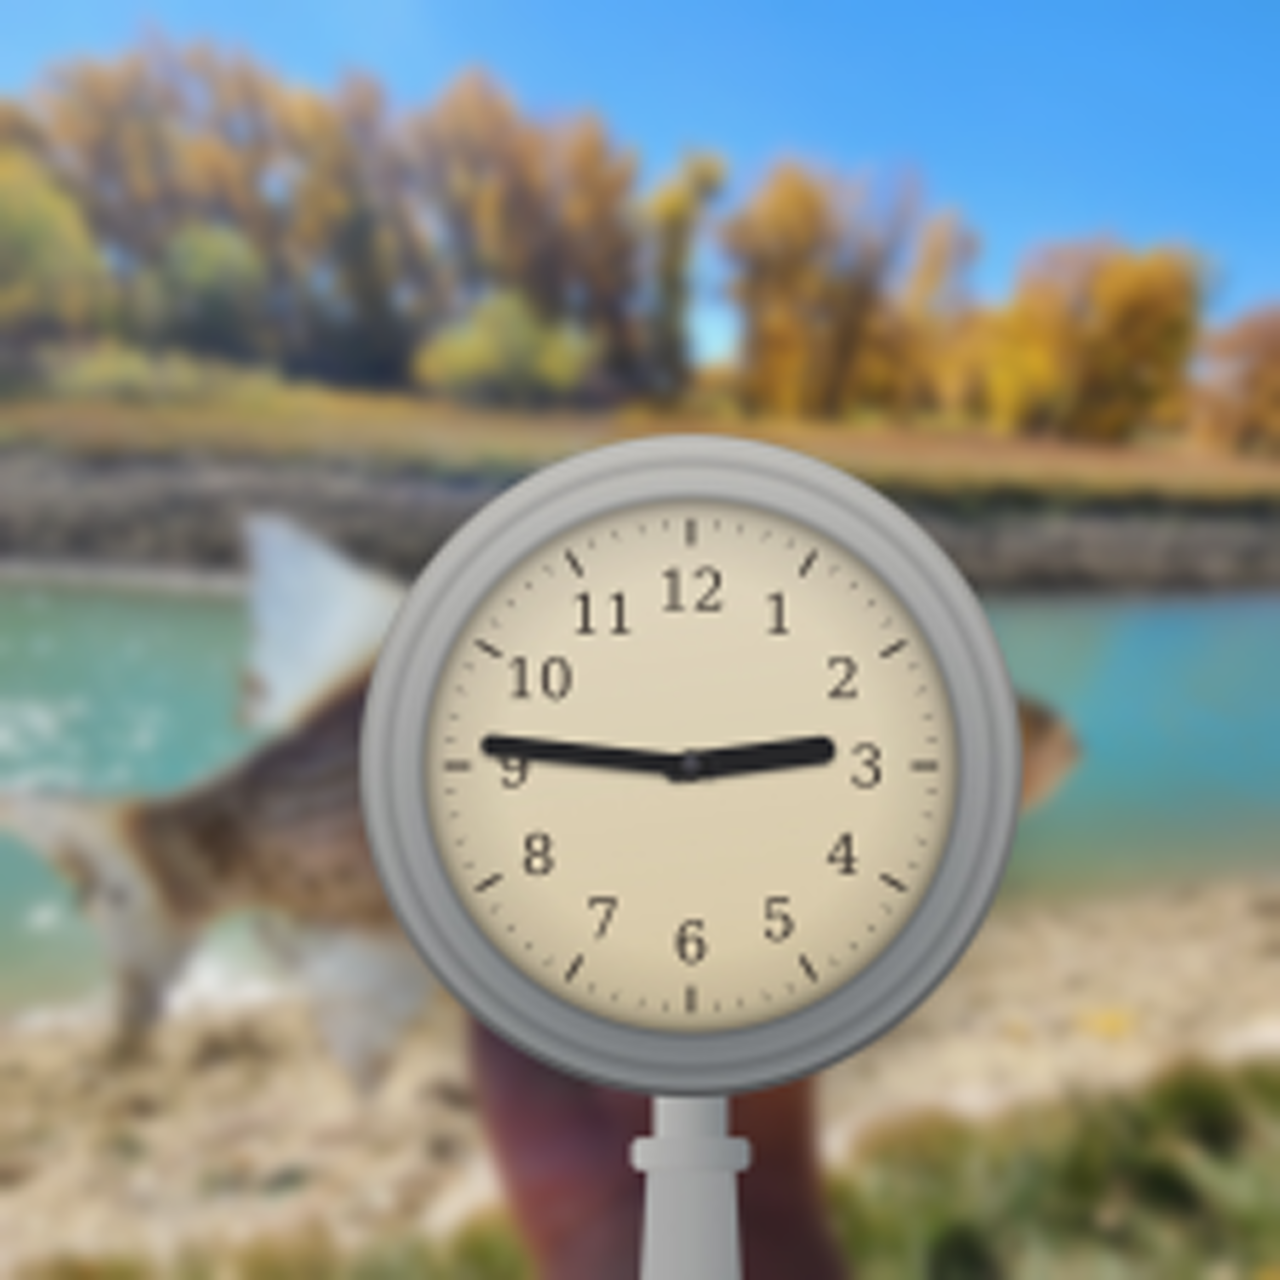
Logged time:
h=2 m=46
